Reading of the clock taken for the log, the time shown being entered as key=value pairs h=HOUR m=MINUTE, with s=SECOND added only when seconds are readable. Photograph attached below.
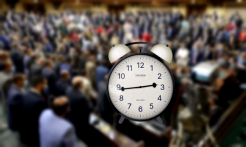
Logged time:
h=2 m=44
